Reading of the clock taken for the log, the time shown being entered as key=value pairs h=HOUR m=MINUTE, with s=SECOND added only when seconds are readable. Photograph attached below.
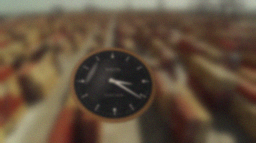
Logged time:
h=3 m=21
